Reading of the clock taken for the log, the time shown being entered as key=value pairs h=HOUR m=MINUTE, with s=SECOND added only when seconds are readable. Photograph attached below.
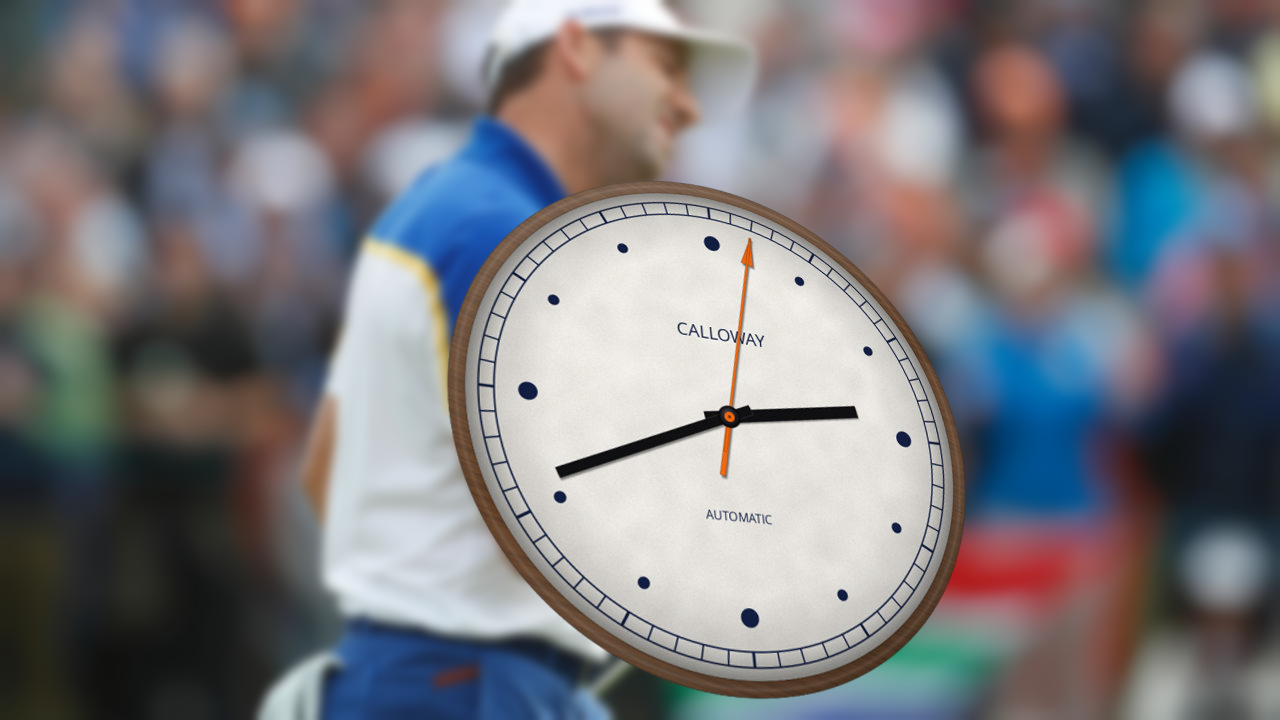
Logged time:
h=2 m=41 s=2
